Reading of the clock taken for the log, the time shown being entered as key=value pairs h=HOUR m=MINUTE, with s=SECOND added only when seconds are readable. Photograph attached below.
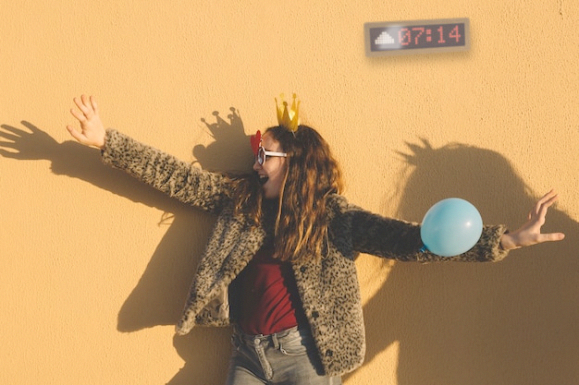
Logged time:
h=7 m=14
